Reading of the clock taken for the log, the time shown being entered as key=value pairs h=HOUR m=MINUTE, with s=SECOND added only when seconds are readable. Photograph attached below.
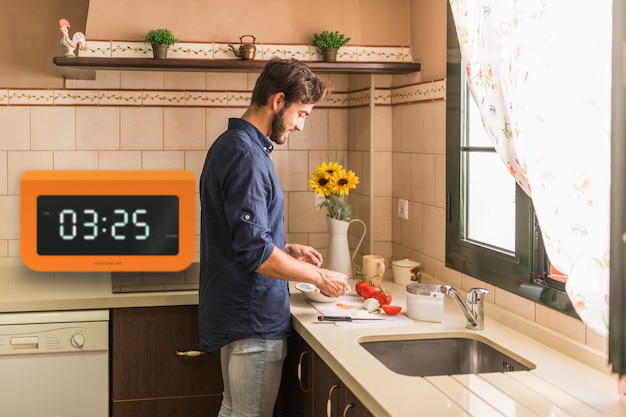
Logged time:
h=3 m=25
